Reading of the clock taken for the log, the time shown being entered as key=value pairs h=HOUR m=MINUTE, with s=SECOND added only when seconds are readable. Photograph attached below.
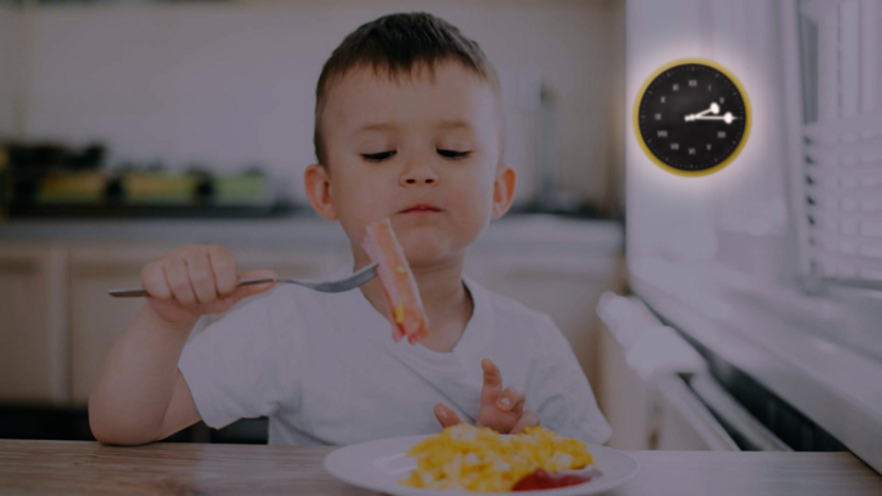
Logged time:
h=2 m=15
